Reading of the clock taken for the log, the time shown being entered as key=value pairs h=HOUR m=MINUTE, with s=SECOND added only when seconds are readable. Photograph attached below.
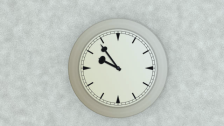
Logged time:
h=9 m=54
